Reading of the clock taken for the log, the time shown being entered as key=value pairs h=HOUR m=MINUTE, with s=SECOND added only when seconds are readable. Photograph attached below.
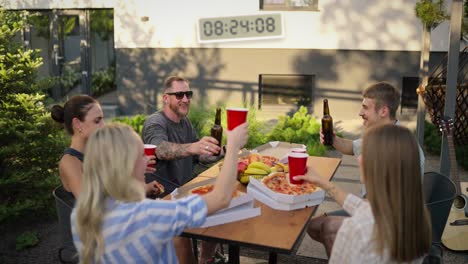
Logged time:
h=8 m=24 s=8
